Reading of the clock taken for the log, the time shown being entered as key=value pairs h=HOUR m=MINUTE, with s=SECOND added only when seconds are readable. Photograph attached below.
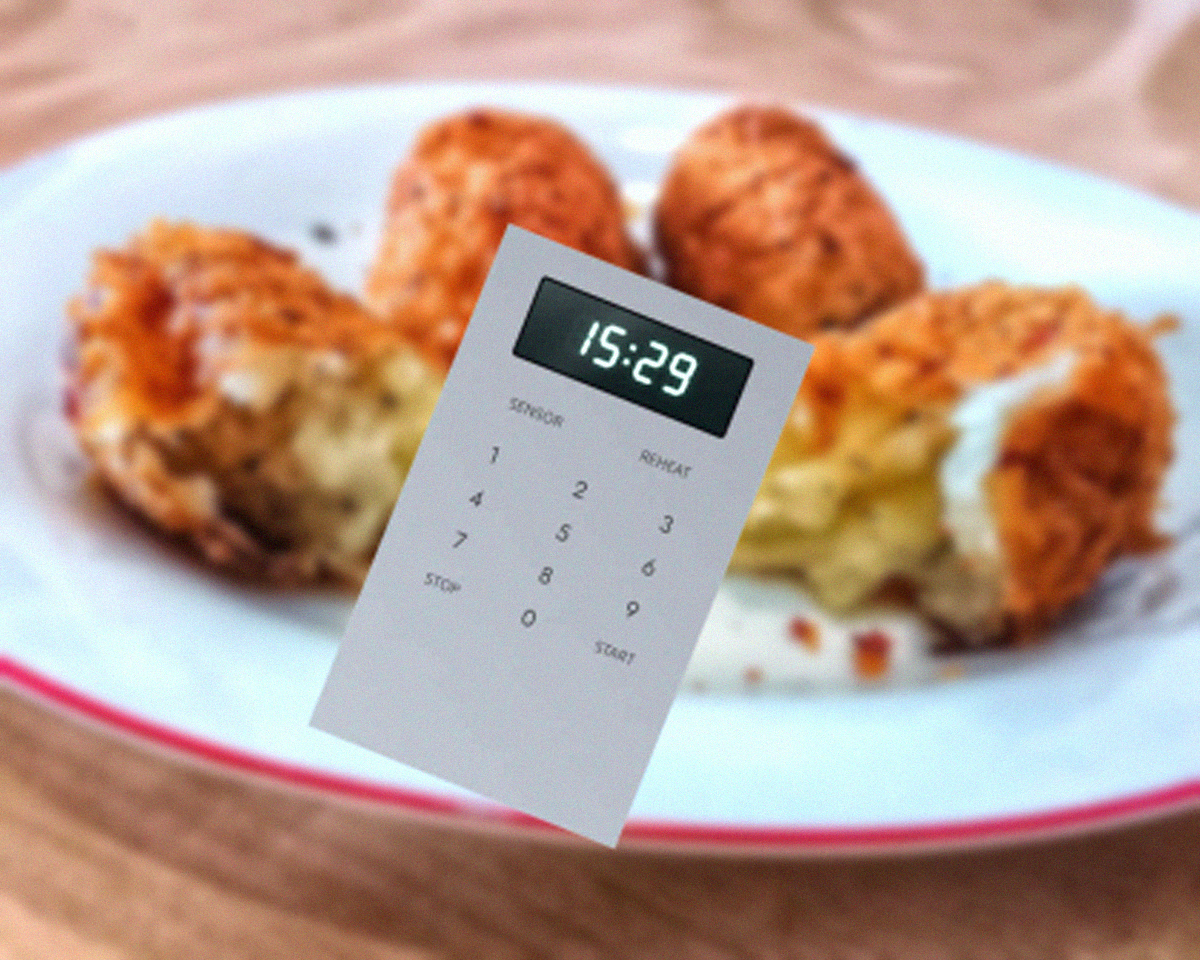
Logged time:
h=15 m=29
